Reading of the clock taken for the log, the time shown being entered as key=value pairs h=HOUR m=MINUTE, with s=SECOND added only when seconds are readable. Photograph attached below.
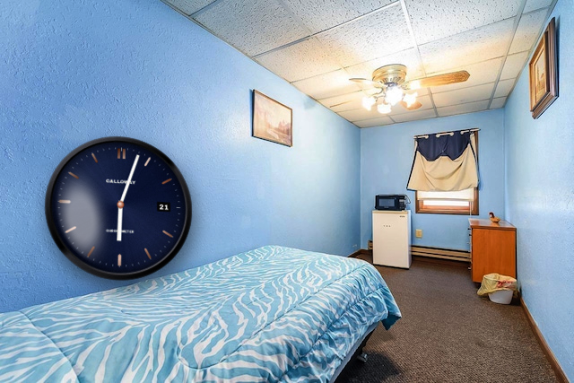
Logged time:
h=6 m=3
